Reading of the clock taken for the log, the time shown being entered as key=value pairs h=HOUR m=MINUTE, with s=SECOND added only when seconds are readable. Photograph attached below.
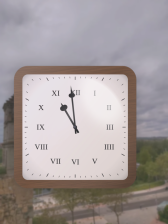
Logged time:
h=10 m=59
